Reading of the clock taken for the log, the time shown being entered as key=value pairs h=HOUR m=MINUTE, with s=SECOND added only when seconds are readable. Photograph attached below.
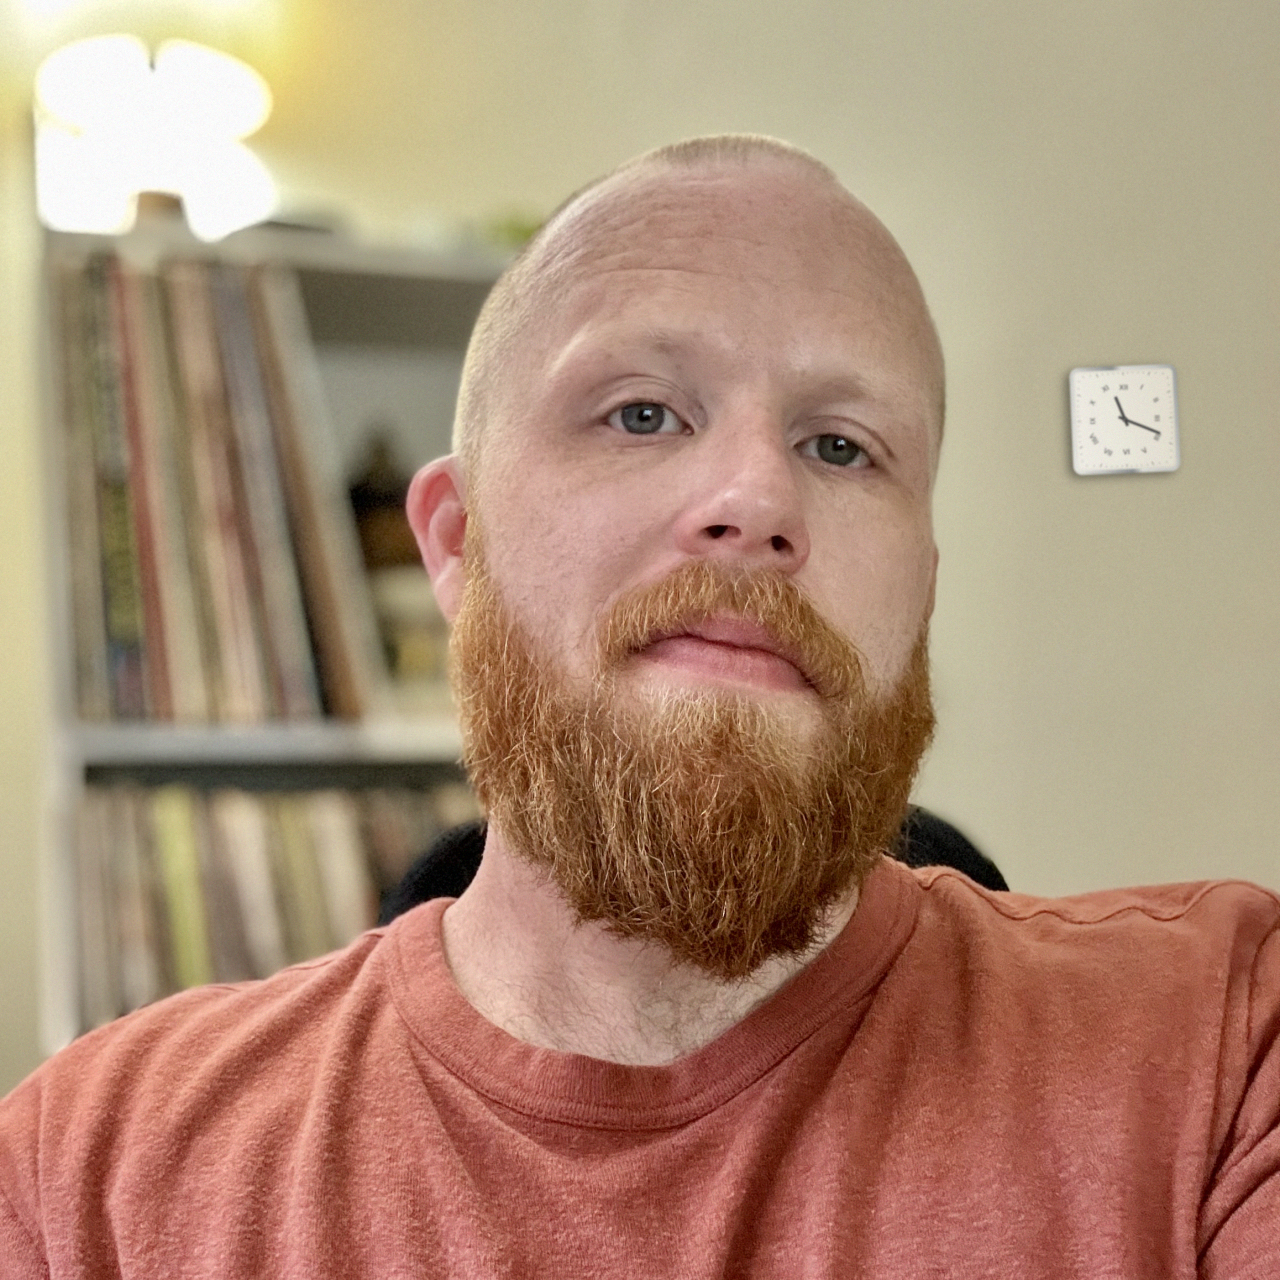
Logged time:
h=11 m=19
